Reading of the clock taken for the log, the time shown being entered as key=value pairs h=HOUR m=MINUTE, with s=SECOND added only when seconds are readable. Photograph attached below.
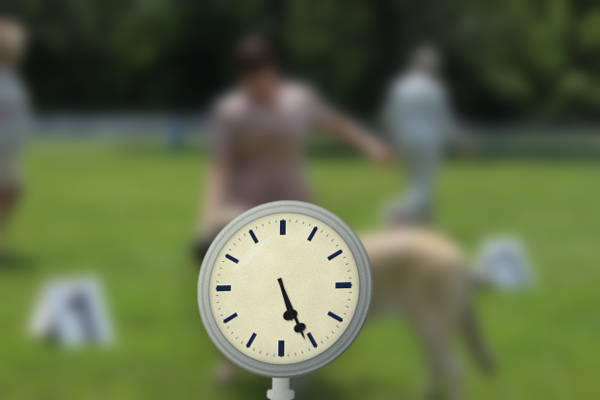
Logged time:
h=5 m=26
